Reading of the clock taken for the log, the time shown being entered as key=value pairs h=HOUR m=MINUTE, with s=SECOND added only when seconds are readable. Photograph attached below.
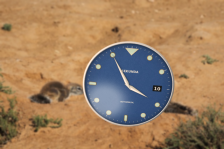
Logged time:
h=3 m=55
